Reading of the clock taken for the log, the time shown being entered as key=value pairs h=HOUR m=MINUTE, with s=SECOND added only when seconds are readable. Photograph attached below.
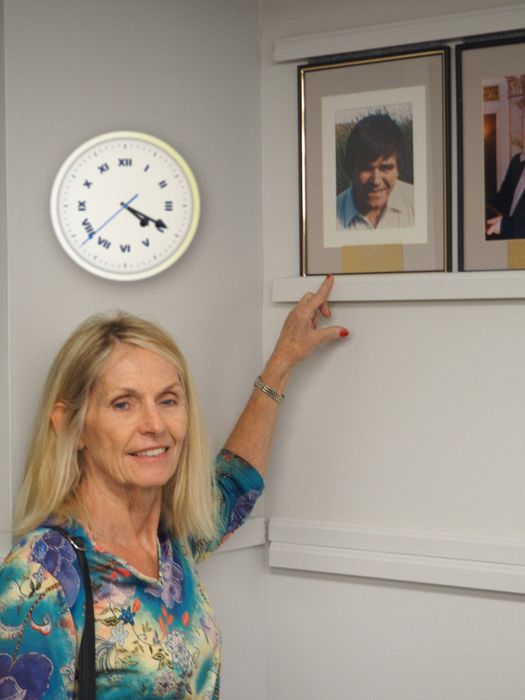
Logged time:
h=4 m=19 s=38
